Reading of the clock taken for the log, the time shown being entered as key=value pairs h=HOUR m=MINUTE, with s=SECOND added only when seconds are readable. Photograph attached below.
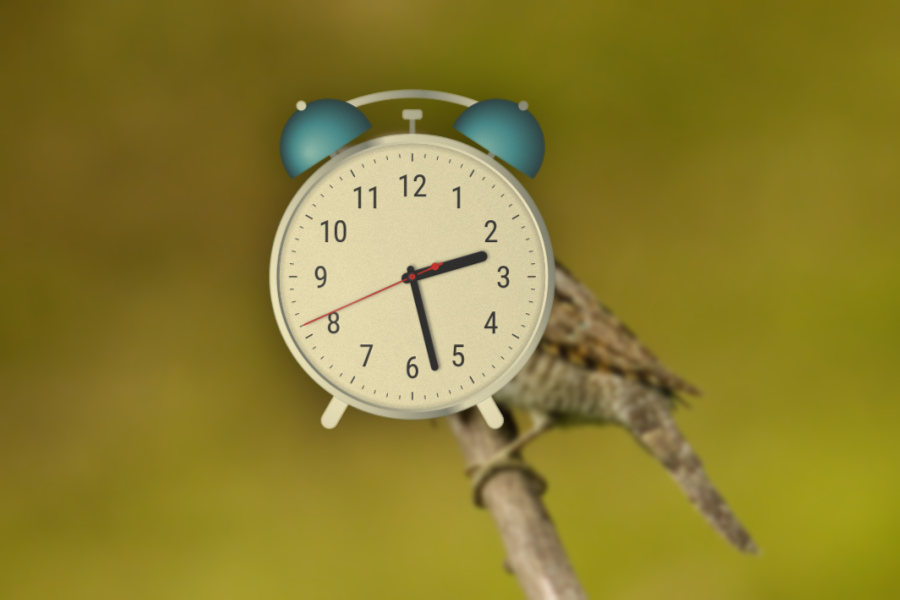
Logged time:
h=2 m=27 s=41
